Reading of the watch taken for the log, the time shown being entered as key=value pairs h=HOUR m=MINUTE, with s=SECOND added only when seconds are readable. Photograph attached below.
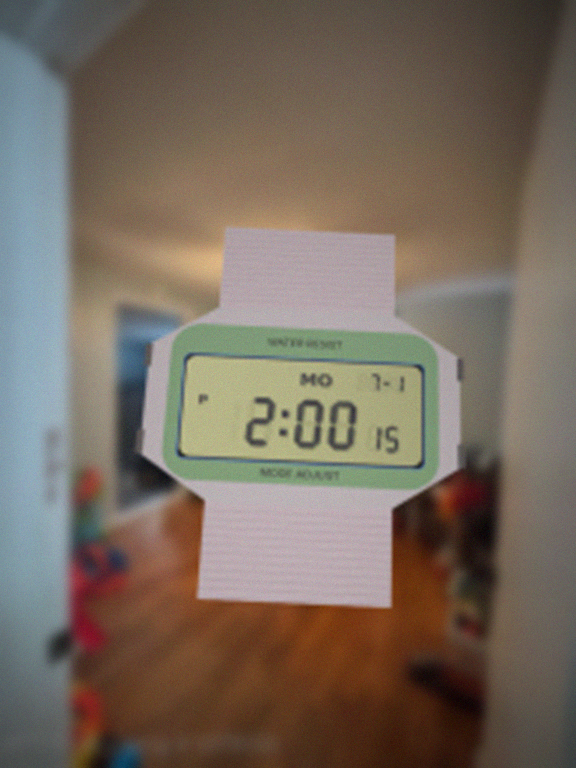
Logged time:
h=2 m=0 s=15
